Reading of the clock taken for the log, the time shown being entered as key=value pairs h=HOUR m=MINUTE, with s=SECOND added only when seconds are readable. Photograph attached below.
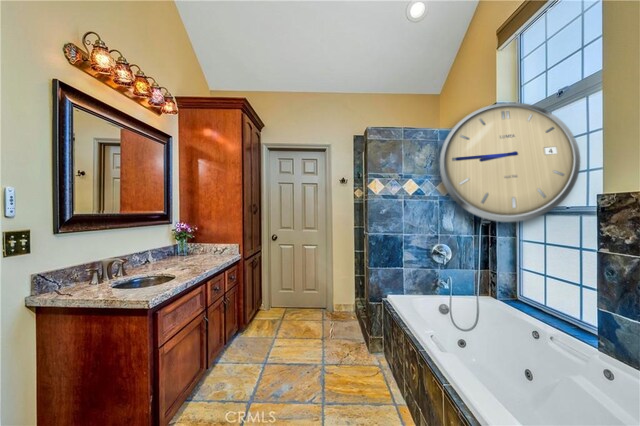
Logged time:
h=8 m=45
